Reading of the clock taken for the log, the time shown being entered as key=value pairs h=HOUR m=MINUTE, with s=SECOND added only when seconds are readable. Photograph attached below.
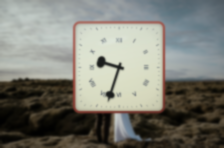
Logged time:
h=9 m=33
